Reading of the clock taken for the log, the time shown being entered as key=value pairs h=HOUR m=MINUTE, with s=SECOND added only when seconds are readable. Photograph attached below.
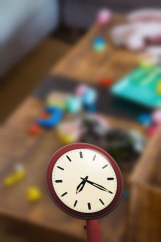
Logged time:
h=7 m=20
